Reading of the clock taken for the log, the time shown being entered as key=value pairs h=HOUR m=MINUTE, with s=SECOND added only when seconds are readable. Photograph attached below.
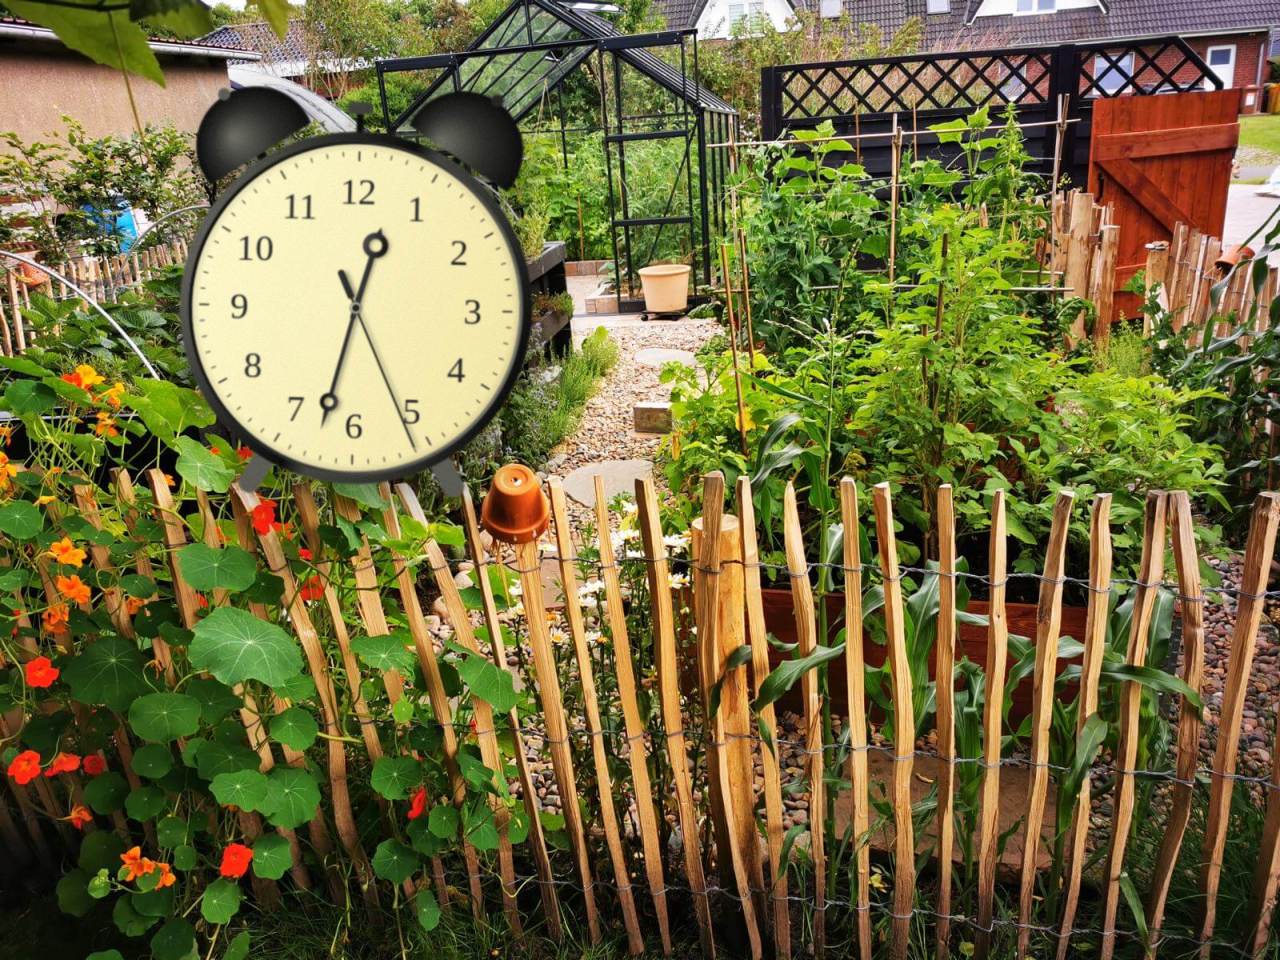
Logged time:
h=12 m=32 s=26
